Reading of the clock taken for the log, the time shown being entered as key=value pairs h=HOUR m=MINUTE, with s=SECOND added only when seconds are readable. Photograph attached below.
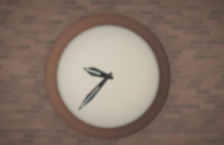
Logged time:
h=9 m=37
